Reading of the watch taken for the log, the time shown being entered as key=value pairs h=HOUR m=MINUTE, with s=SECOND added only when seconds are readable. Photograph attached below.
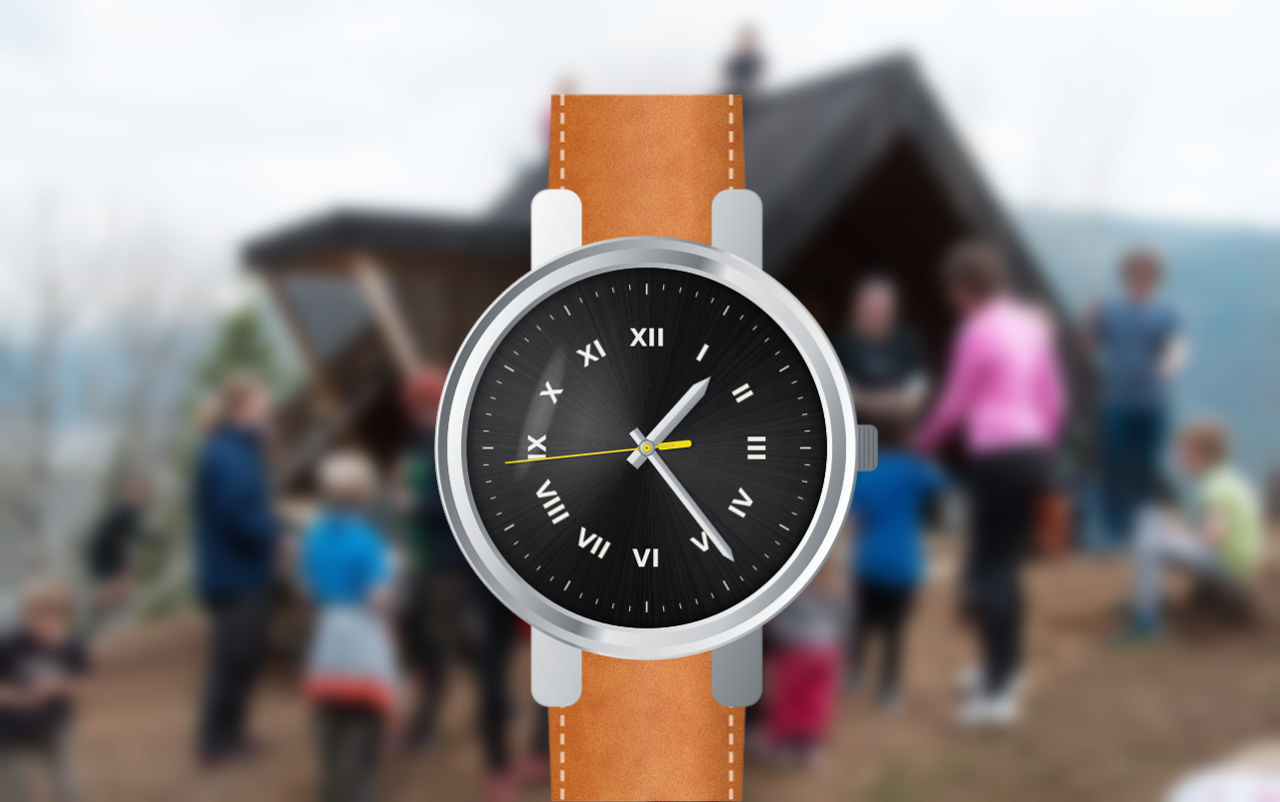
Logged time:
h=1 m=23 s=44
